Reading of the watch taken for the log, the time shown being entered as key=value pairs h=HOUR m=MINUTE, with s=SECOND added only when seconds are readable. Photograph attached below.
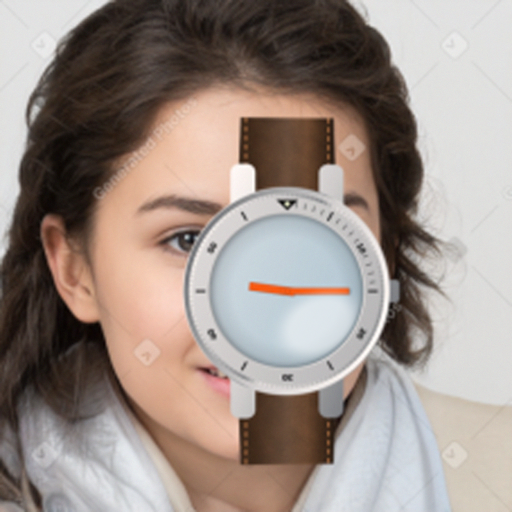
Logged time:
h=9 m=15
